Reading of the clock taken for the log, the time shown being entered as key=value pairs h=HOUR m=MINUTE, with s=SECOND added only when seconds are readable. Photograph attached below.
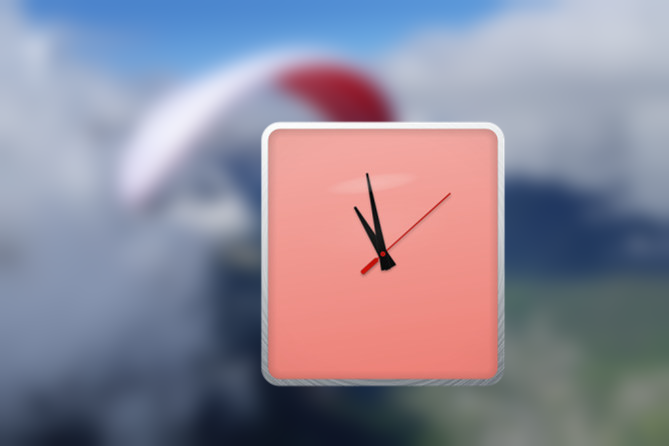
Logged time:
h=10 m=58 s=8
